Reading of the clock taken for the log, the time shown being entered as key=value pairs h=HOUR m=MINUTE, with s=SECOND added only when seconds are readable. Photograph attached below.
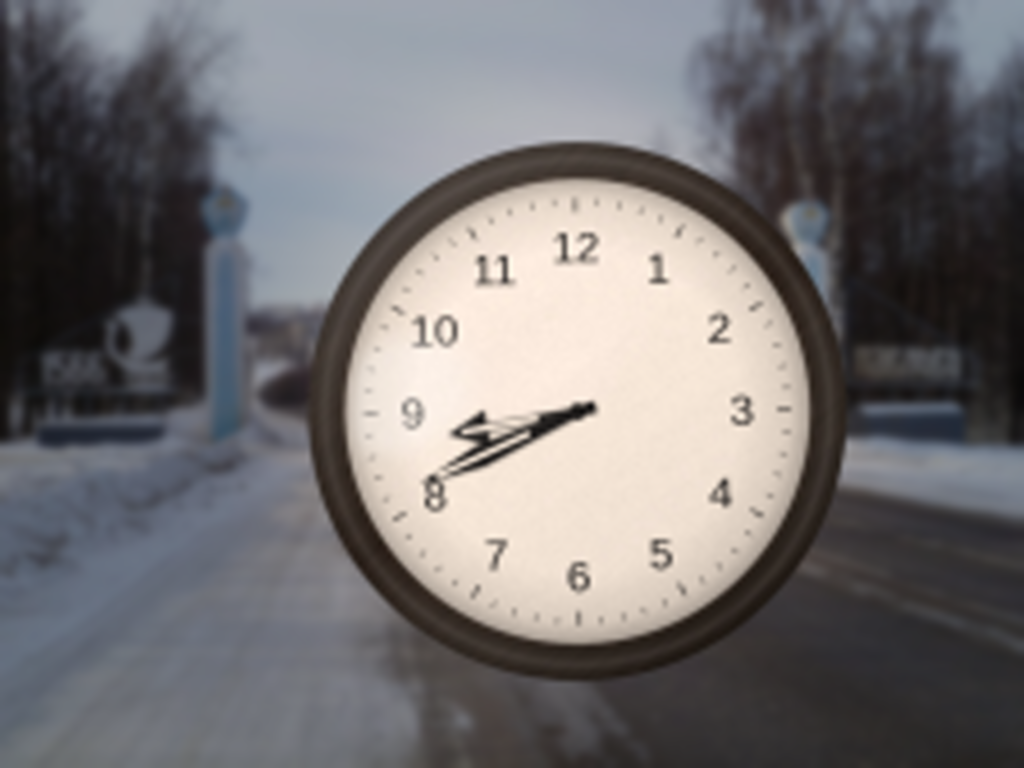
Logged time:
h=8 m=41
